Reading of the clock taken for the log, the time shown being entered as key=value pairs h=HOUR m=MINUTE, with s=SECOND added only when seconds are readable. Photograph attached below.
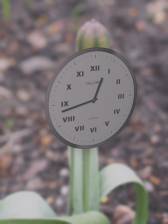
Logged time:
h=12 m=43
